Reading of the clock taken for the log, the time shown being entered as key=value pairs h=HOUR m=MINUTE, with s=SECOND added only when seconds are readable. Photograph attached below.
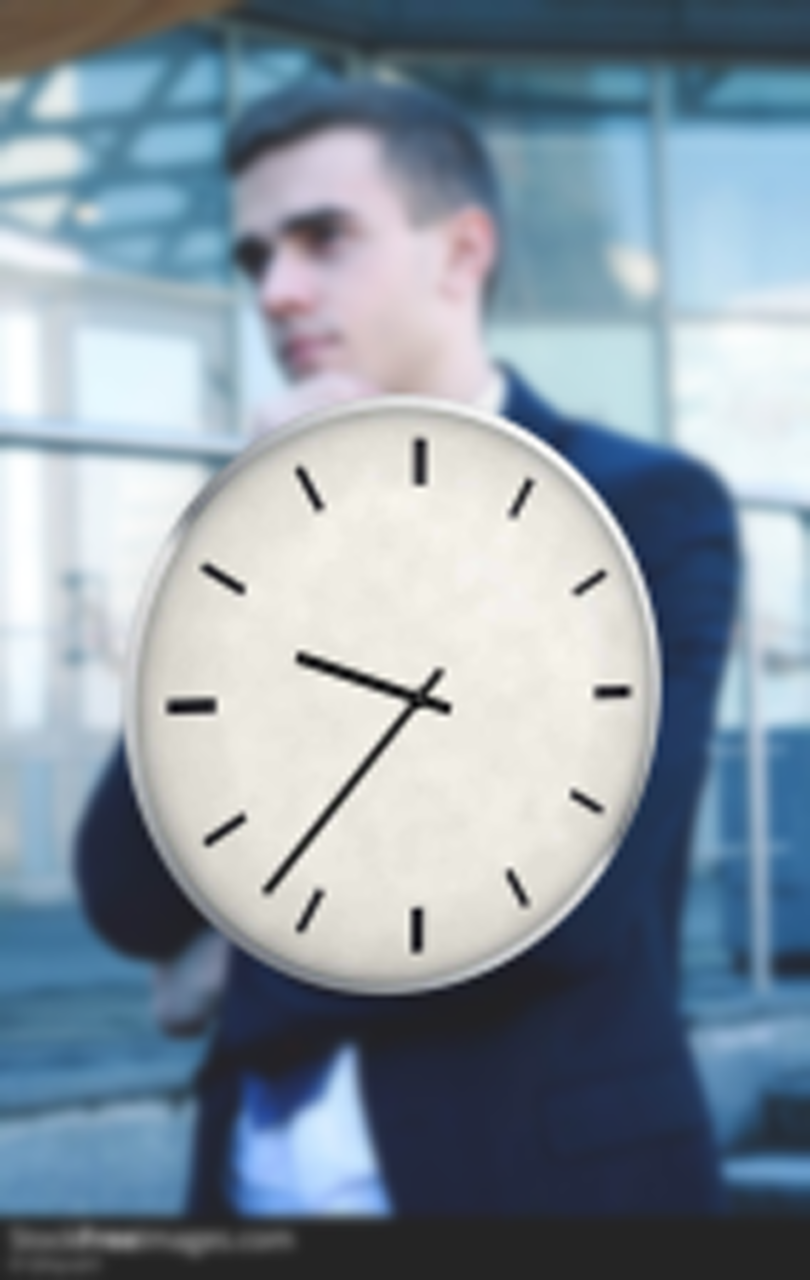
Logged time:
h=9 m=37
